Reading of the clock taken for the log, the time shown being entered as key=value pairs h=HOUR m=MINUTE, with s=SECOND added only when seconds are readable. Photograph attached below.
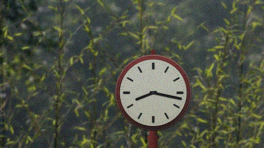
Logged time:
h=8 m=17
